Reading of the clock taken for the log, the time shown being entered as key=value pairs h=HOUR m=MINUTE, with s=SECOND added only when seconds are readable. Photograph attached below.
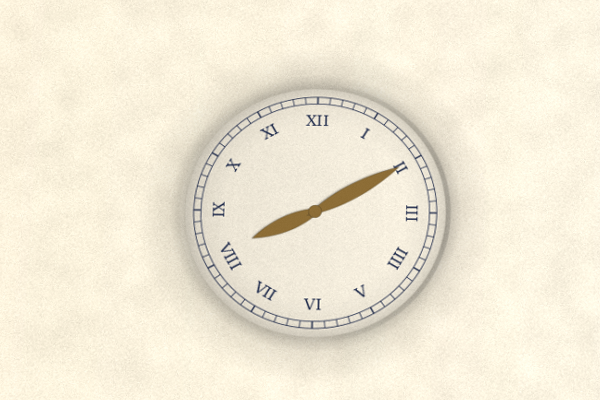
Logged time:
h=8 m=10
